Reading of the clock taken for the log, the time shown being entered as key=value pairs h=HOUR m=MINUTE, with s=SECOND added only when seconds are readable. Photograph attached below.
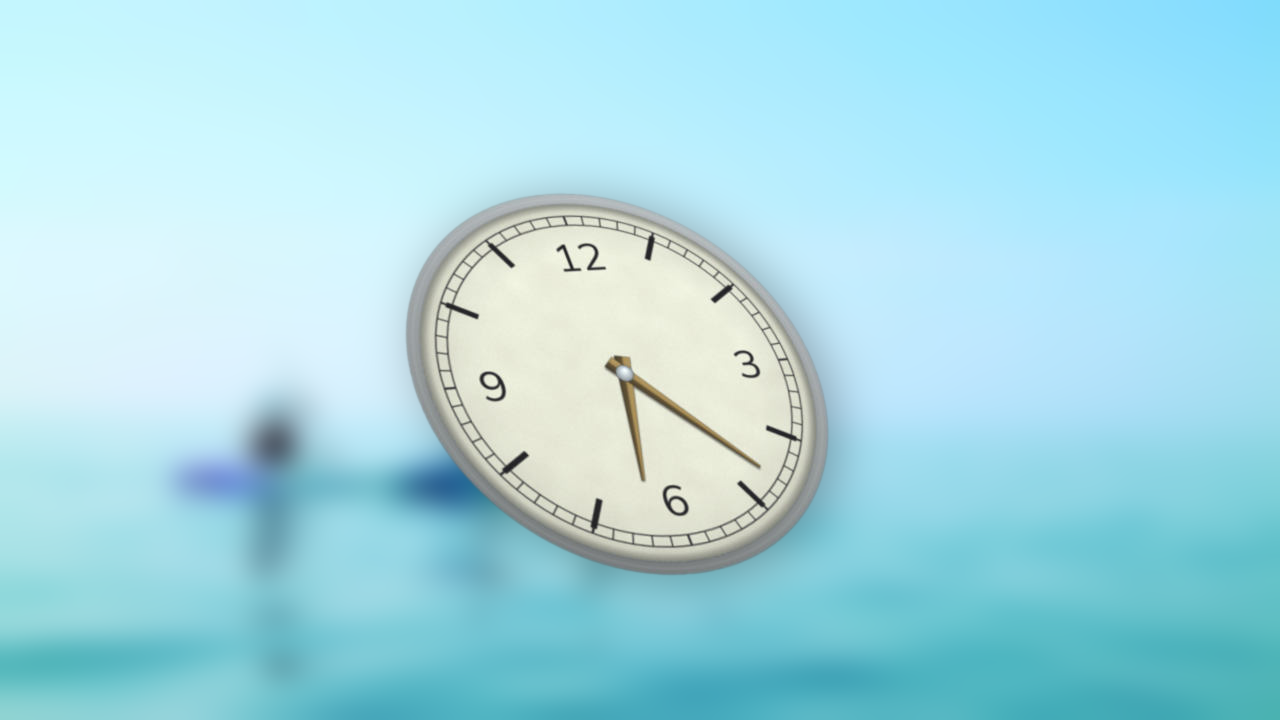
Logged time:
h=6 m=23
